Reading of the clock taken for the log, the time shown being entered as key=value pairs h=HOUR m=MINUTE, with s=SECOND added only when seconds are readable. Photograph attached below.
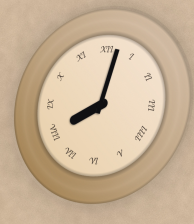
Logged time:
h=8 m=2
